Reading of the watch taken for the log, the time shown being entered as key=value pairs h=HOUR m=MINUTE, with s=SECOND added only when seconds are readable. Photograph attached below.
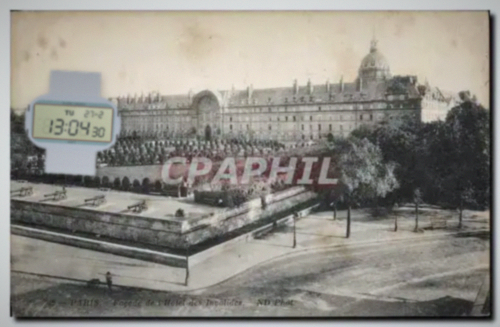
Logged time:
h=13 m=4
